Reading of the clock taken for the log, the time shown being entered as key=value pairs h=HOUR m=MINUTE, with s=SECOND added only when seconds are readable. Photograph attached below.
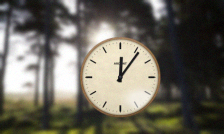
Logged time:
h=12 m=6
